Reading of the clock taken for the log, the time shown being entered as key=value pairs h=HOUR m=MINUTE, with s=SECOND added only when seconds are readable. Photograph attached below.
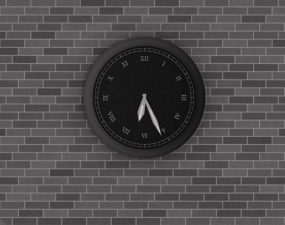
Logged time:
h=6 m=26
